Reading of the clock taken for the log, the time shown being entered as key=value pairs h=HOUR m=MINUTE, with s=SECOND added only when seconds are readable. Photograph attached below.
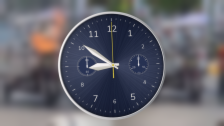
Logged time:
h=8 m=51
